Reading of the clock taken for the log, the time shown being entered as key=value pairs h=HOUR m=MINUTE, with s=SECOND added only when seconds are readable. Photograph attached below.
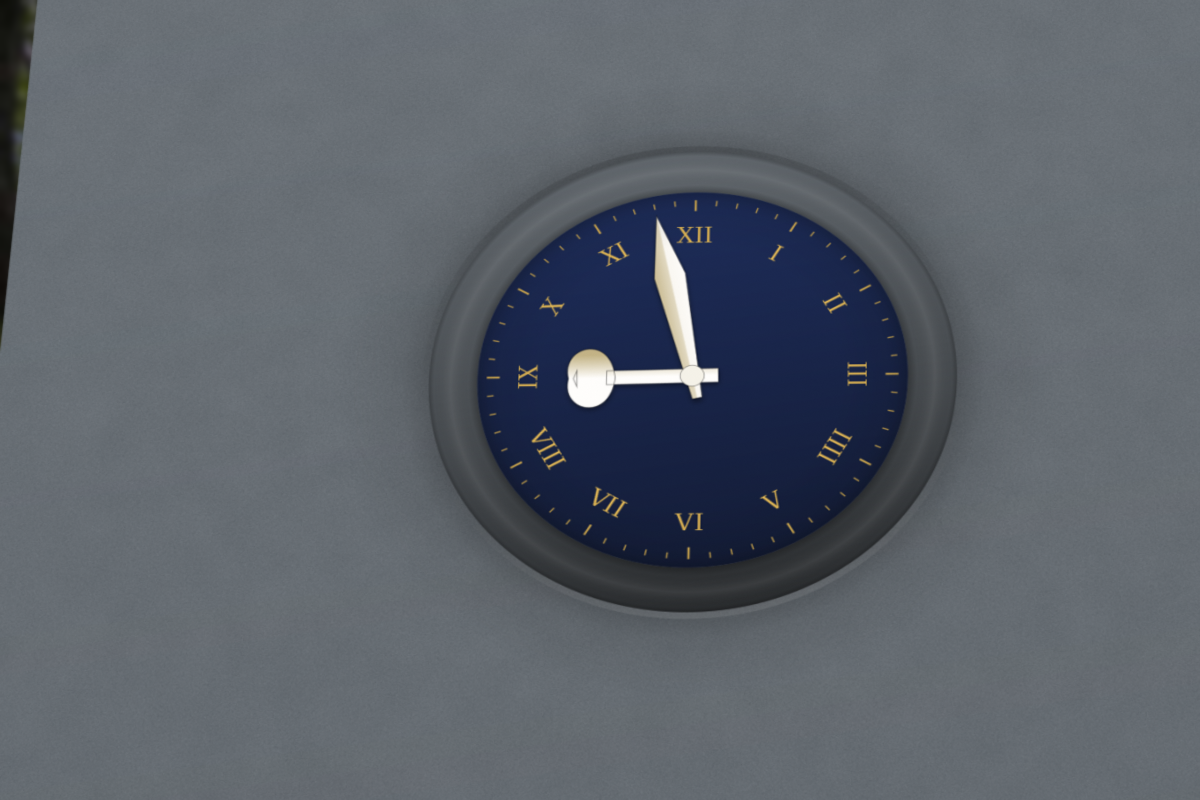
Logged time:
h=8 m=58
